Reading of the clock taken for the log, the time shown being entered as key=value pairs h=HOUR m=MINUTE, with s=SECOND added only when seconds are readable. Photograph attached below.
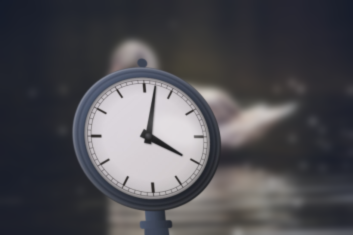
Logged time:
h=4 m=2
